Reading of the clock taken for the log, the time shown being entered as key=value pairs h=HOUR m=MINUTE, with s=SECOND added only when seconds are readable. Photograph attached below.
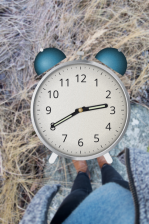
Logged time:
h=2 m=40
